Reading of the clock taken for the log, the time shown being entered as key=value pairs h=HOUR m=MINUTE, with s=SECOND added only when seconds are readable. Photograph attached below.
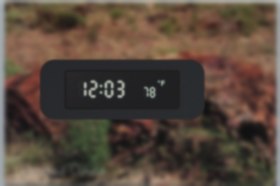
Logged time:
h=12 m=3
